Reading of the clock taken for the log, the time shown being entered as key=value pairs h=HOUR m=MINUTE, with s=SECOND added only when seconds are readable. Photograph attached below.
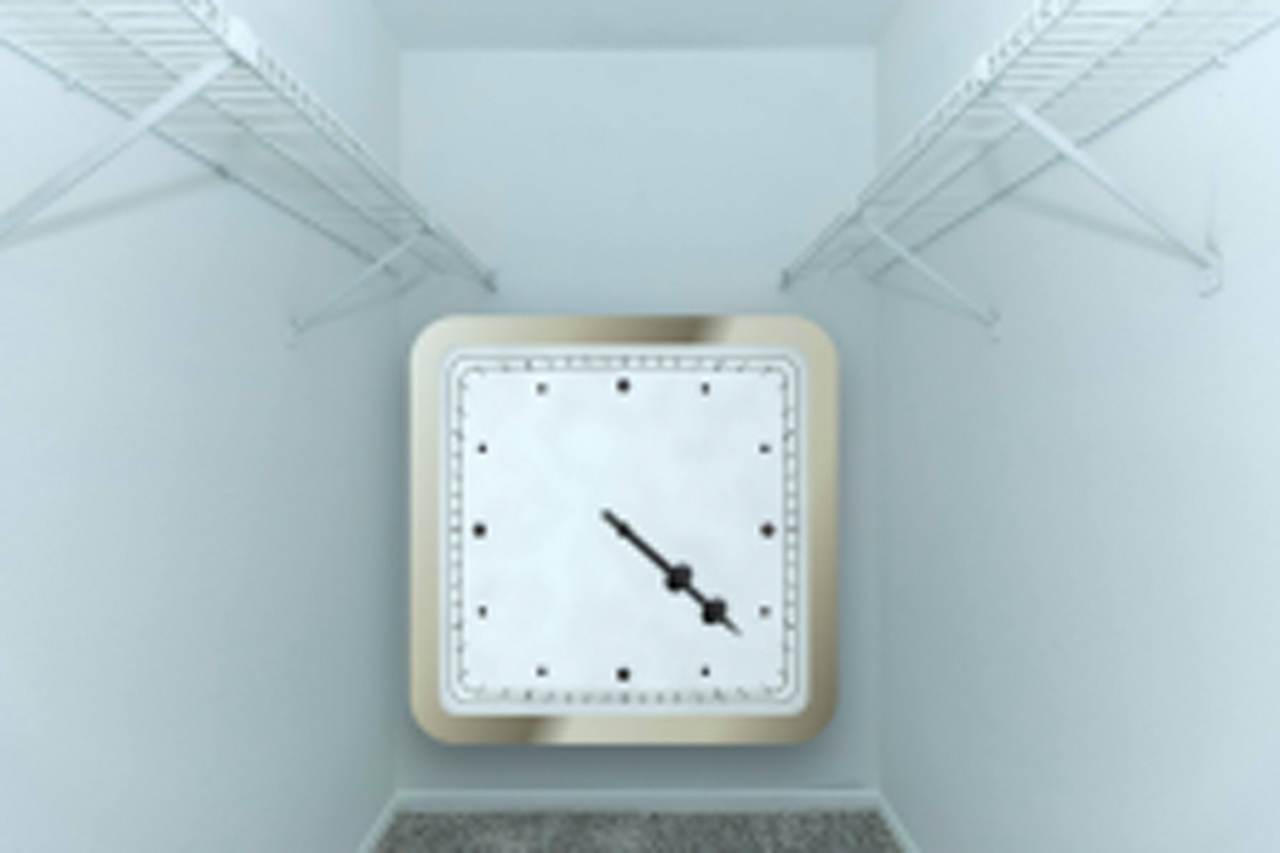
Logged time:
h=4 m=22
